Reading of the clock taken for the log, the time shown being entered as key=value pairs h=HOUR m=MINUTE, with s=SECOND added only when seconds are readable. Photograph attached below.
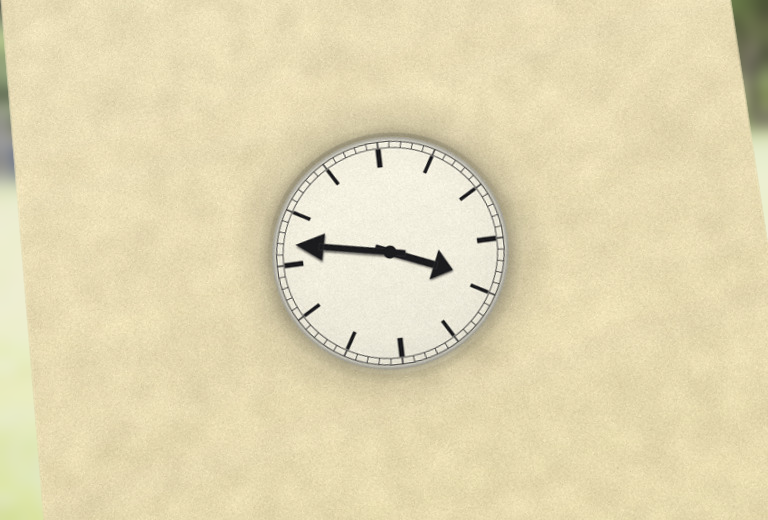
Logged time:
h=3 m=47
